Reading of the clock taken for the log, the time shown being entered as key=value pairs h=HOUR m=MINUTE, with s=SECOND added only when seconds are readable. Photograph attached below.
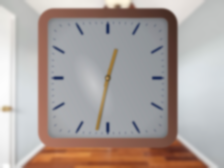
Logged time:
h=12 m=32
